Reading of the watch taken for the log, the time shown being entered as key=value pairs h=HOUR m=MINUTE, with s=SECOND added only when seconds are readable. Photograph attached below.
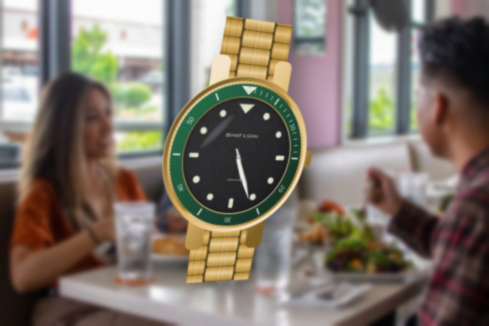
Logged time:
h=5 m=26
